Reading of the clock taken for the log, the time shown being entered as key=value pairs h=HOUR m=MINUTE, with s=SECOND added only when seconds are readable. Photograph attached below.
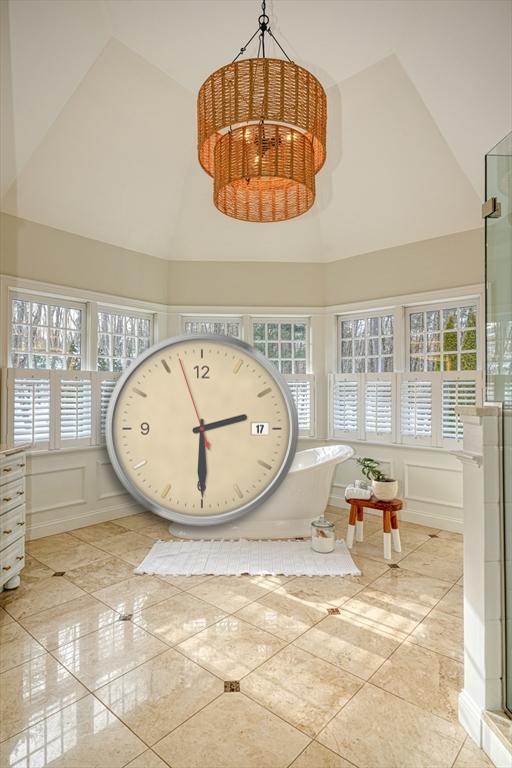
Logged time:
h=2 m=29 s=57
